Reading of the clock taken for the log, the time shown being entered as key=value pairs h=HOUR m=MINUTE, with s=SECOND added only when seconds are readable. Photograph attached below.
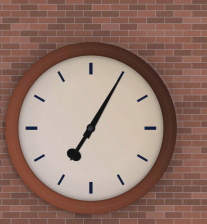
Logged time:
h=7 m=5
